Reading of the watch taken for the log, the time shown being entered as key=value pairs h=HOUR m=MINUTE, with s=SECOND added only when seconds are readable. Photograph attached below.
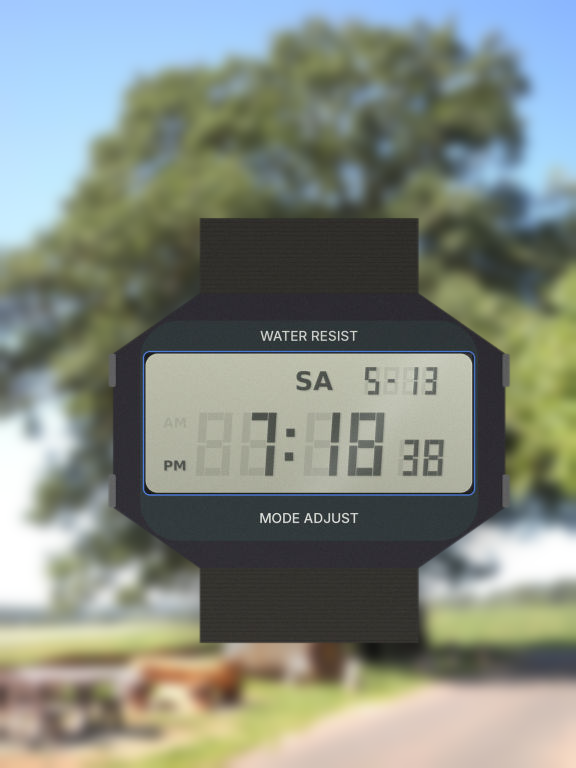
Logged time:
h=7 m=18 s=38
